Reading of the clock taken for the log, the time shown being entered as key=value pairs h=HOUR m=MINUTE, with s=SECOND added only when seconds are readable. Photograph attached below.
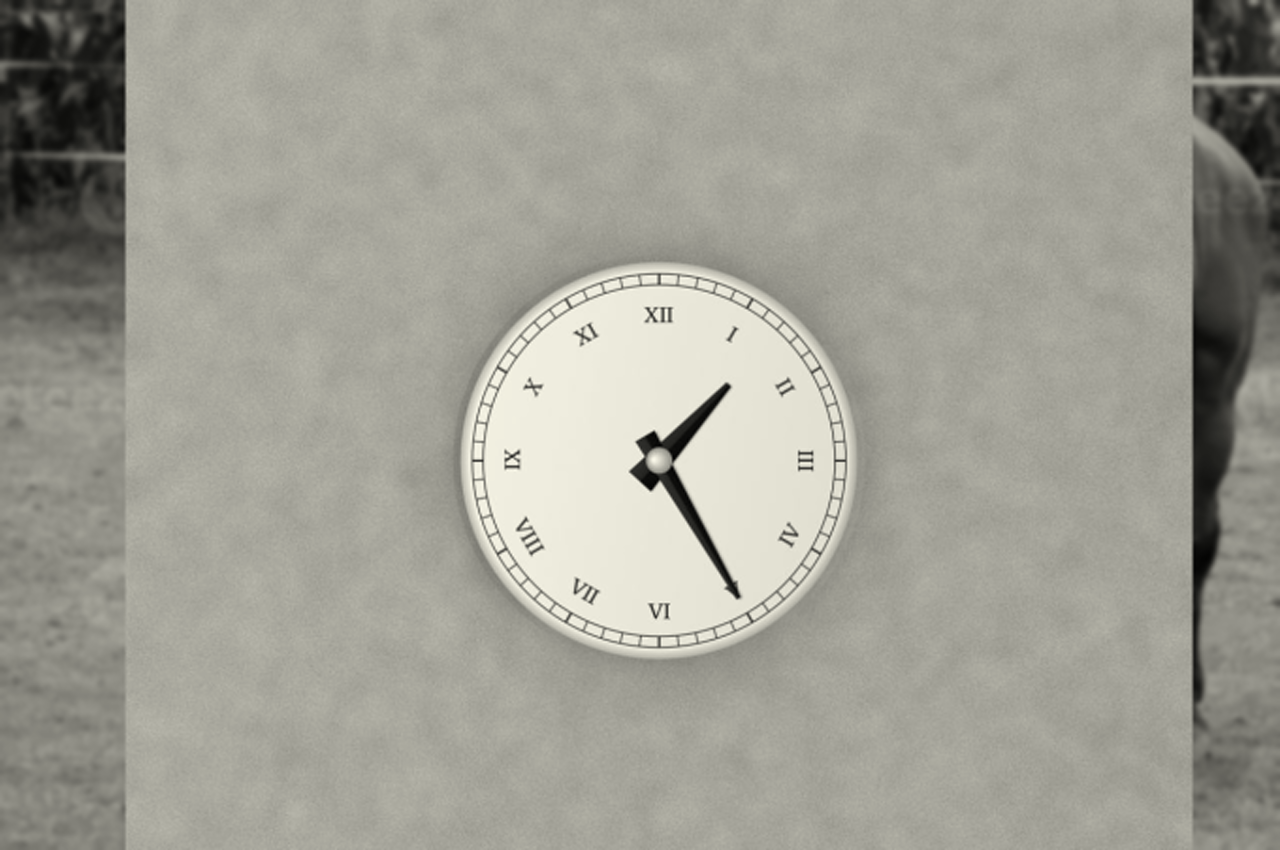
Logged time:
h=1 m=25
